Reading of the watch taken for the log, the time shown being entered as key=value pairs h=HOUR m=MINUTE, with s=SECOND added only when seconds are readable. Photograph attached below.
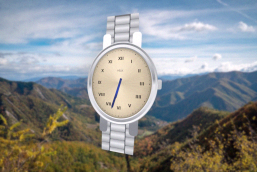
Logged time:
h=6 m=33
